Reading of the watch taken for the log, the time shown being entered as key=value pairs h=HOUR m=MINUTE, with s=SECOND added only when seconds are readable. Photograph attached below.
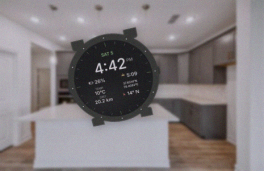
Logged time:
h=4 m=42
